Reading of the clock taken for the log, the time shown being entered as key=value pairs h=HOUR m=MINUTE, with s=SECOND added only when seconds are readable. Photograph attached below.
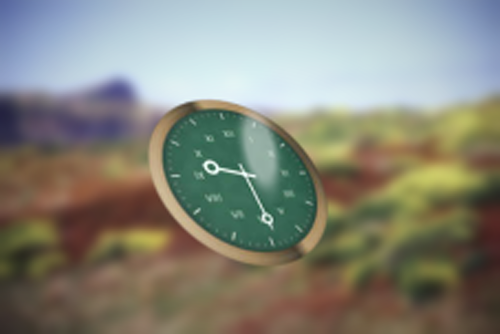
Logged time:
h=9 m=29
